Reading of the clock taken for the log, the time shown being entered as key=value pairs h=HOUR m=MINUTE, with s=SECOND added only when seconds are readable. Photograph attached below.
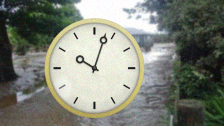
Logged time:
h=10 m=3
